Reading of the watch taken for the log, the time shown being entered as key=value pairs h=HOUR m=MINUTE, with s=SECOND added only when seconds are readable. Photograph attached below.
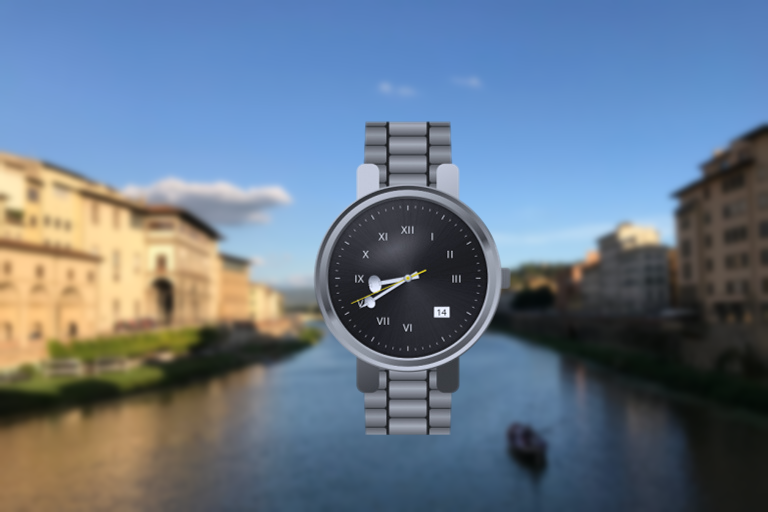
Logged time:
h=8 m=39 s=41
